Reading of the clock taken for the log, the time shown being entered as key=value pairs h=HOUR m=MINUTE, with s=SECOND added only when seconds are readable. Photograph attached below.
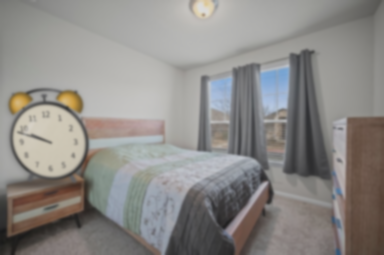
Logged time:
h=9 m=48
